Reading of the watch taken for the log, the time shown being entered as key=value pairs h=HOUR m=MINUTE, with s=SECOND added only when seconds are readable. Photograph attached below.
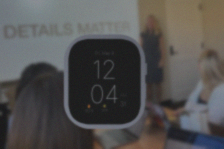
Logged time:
h=12 m=4
